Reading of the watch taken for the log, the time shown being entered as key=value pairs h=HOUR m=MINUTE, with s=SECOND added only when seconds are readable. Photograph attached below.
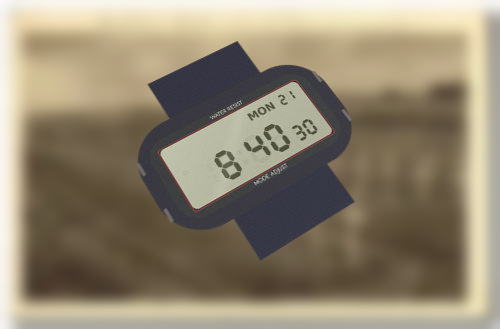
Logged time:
h=8 m=40 s=30
